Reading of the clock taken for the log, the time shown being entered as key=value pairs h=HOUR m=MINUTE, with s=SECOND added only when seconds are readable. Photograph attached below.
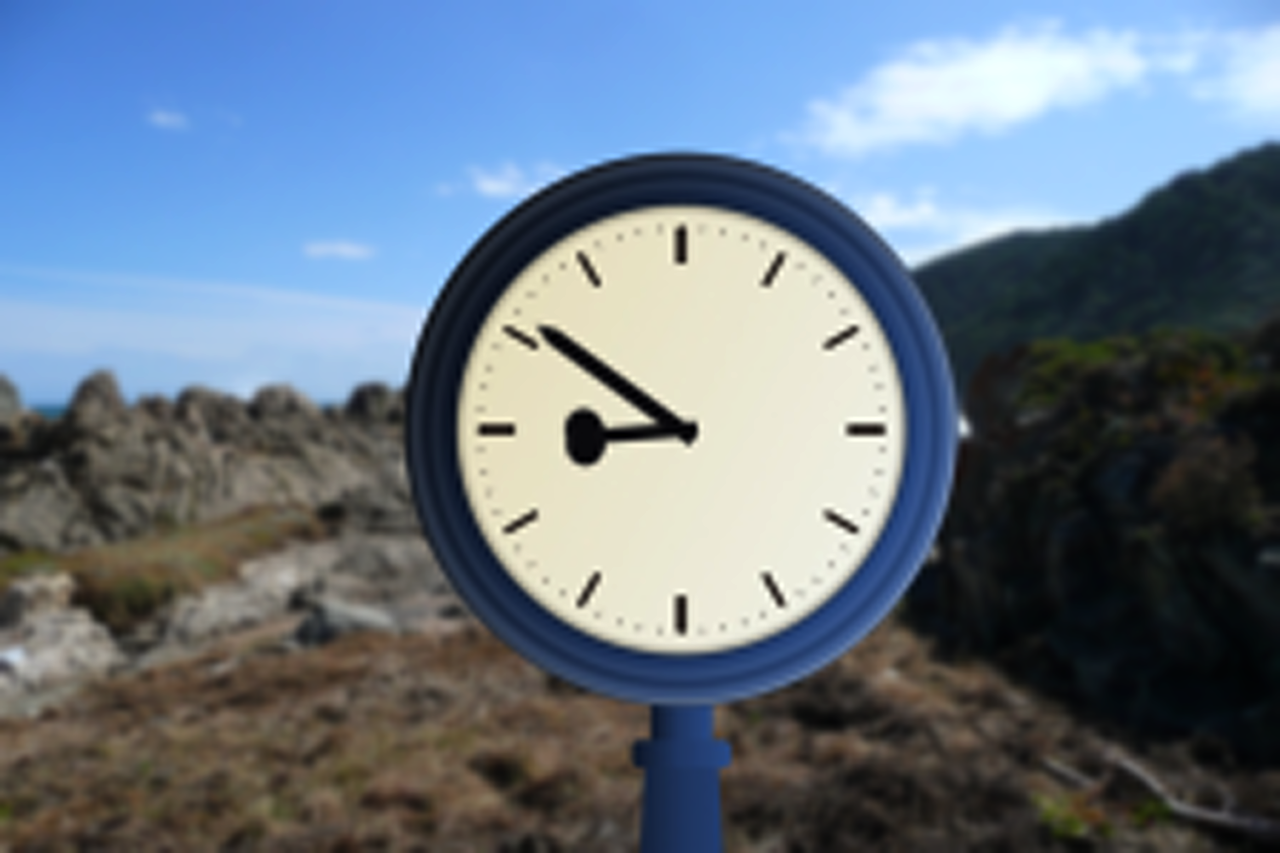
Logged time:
h=8 m=51
